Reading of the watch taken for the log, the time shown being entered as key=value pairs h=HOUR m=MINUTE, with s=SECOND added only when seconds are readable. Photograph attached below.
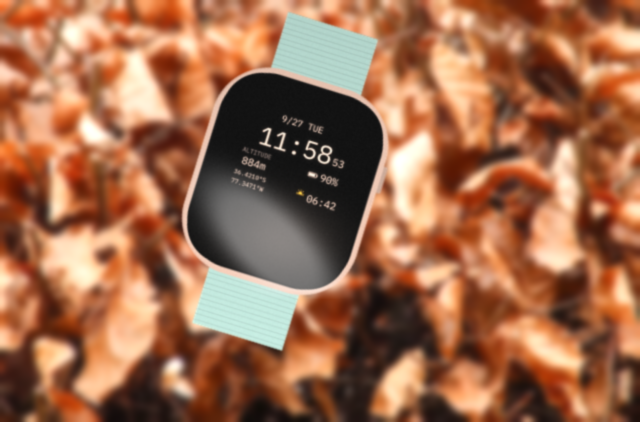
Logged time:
h=11 m=58 s=53
